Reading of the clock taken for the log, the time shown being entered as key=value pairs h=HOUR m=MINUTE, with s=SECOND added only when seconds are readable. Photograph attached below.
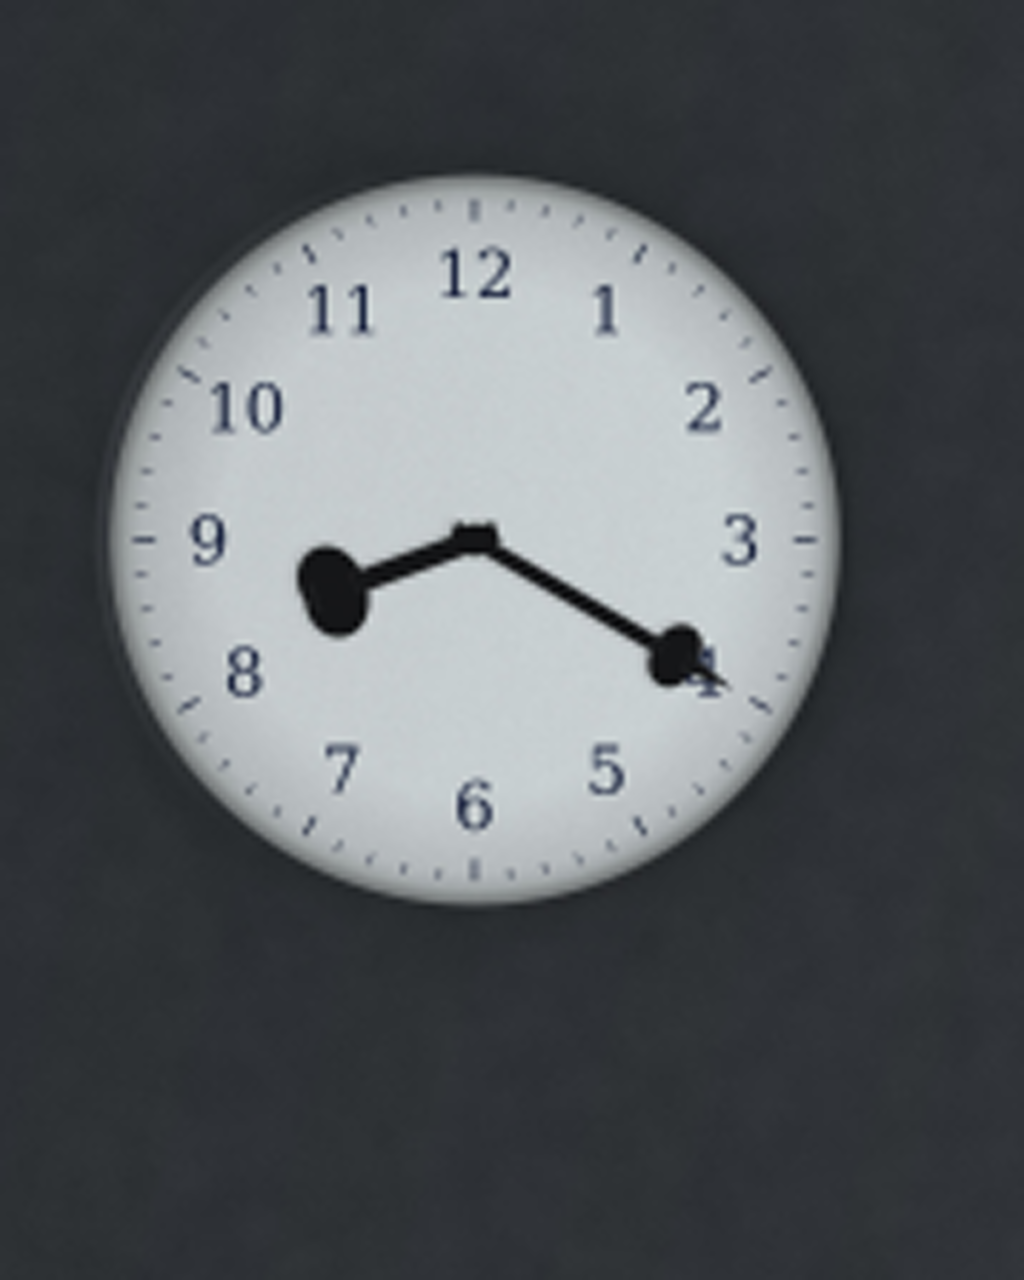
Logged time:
h=8 m=20
